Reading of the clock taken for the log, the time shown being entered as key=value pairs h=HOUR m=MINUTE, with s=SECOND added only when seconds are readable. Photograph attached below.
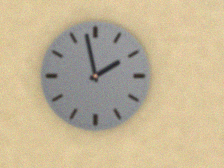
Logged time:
h=1 m=58
